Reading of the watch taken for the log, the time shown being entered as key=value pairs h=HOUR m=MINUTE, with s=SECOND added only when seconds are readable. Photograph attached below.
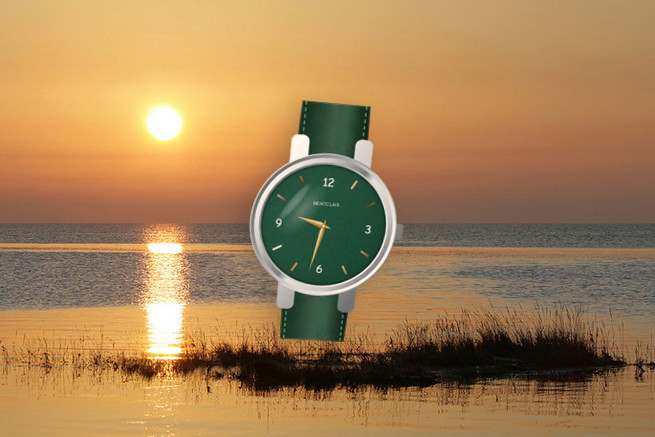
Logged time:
h=9 m=32
